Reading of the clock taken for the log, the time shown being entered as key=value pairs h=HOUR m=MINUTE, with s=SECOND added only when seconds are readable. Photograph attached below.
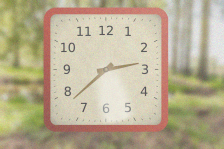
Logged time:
h=2 m=38
